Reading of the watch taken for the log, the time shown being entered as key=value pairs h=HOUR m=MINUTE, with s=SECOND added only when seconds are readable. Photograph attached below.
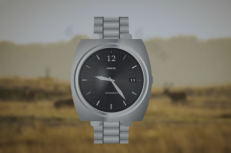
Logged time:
h=9 m=24
